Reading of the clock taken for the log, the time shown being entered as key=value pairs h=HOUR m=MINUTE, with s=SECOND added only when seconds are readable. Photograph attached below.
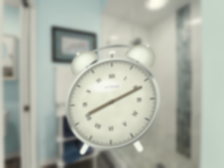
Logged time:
h=8 m=11
